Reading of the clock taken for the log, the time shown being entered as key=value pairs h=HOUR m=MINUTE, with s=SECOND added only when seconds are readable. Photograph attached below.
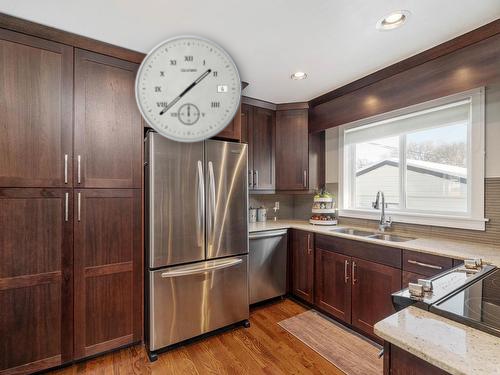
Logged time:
h=1 m=38
